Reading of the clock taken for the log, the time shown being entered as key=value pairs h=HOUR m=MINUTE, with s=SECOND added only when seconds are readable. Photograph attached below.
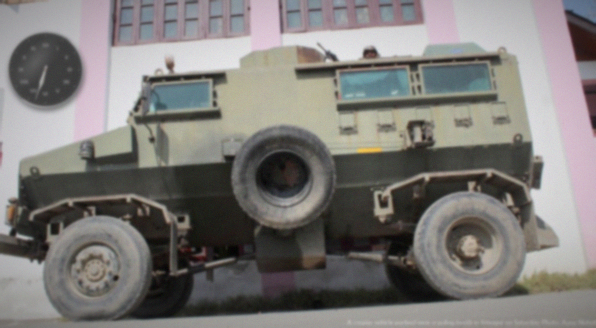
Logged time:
h=6 m=33
